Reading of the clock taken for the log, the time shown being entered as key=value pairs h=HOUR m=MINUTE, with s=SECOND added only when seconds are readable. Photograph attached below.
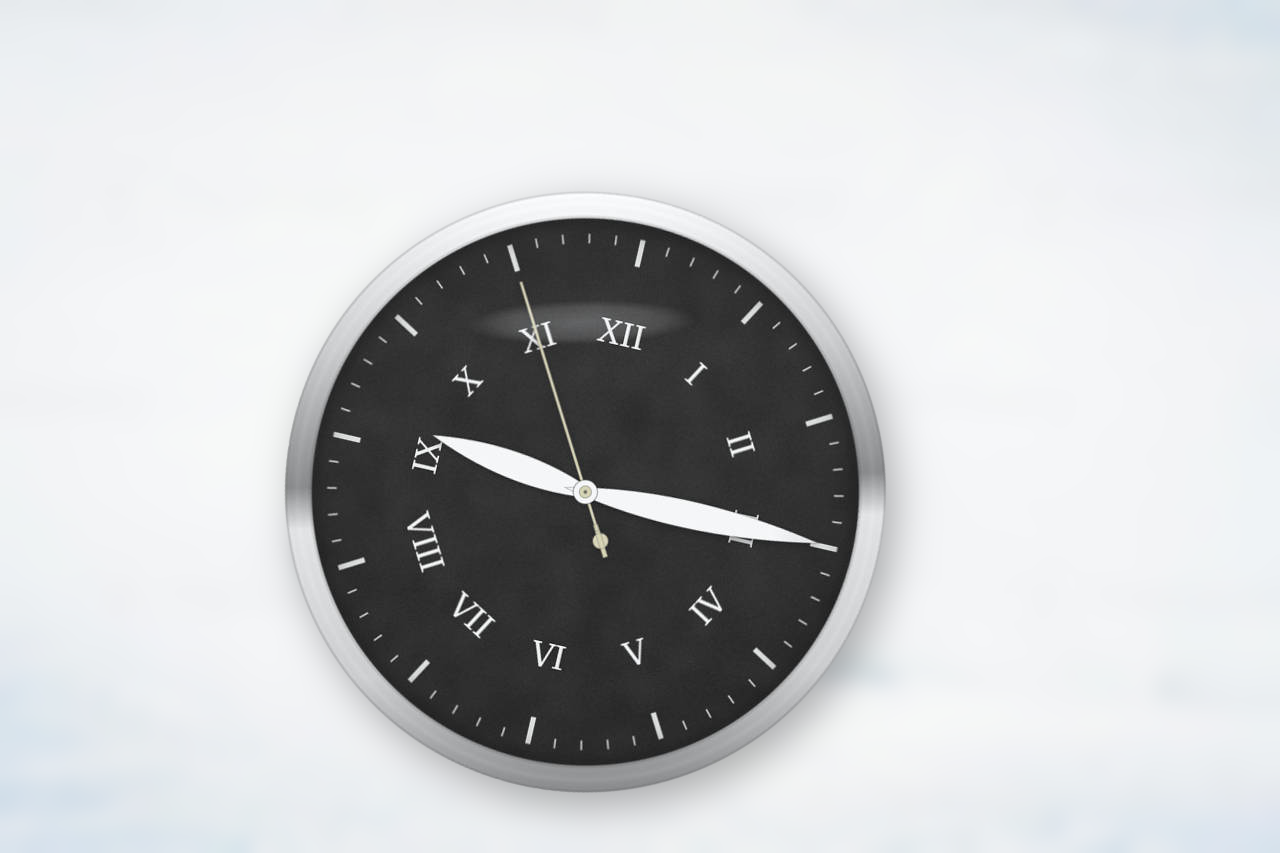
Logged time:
h=9 m=14 s=55
